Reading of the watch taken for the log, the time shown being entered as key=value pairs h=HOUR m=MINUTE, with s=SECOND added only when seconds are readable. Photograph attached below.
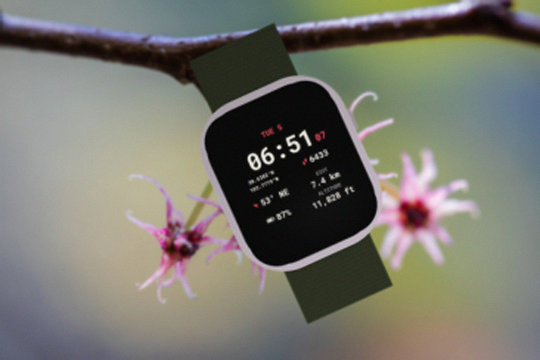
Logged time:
h=6 m=51
